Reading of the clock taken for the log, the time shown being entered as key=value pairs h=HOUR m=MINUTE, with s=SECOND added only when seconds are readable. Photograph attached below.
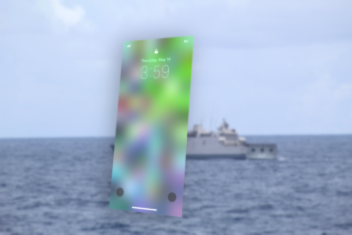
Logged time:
h=3 m=59
